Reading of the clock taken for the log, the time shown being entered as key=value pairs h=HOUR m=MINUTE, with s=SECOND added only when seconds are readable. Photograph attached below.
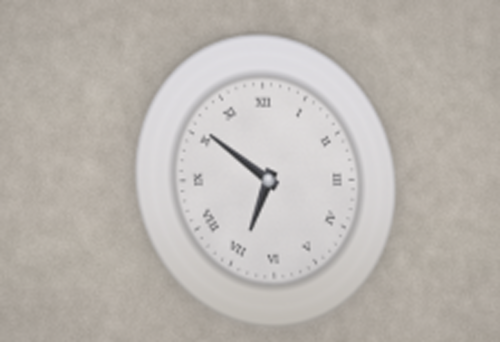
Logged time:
h=6 m=51
